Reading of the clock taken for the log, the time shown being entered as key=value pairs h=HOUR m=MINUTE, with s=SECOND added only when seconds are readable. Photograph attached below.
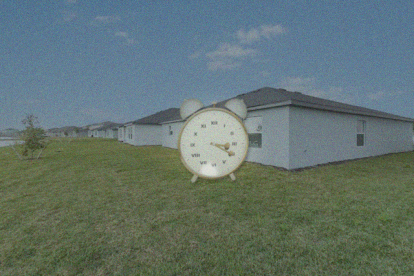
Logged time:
h=3 m=20
